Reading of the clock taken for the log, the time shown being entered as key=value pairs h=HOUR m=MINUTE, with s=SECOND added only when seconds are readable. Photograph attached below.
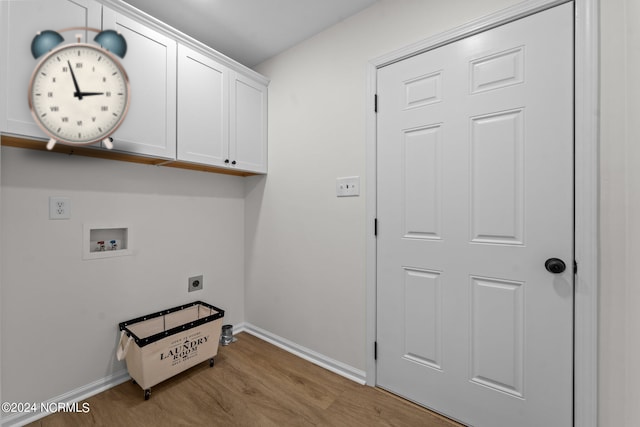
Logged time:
h=2 m=57
